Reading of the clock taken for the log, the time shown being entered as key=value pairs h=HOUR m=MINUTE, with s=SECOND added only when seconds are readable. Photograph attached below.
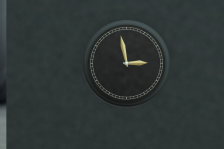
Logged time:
h=2 m=58
